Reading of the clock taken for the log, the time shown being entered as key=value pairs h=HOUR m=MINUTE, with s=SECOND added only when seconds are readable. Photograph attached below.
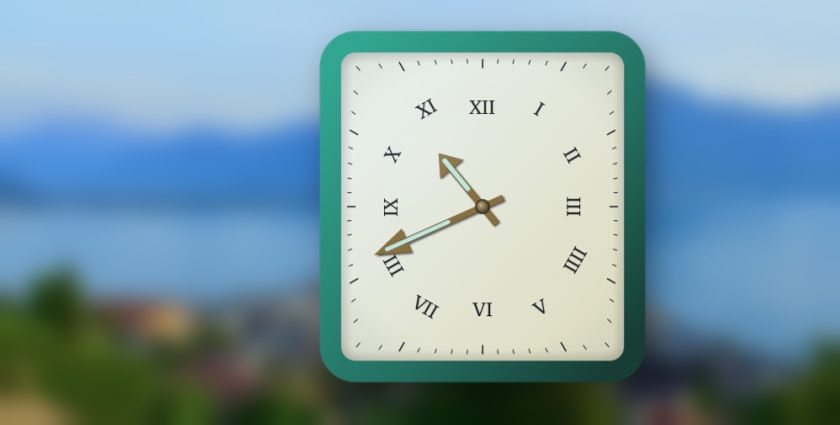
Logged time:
h=10 m=41
